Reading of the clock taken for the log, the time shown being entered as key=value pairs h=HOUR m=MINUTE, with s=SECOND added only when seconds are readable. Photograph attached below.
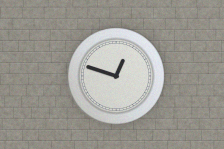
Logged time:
h=12 m=48
